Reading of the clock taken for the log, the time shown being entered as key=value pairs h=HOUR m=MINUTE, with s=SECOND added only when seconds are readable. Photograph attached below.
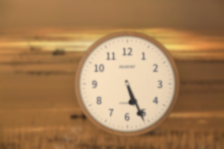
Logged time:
h=5 m=26
